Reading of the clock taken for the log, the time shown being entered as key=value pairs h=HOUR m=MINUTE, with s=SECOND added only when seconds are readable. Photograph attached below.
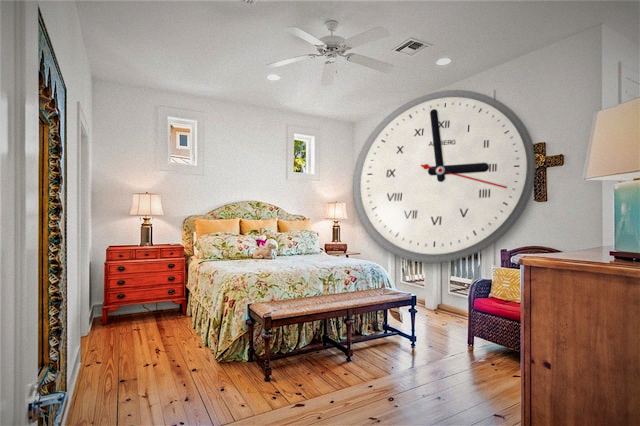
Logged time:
h=2 m=58 s=18
